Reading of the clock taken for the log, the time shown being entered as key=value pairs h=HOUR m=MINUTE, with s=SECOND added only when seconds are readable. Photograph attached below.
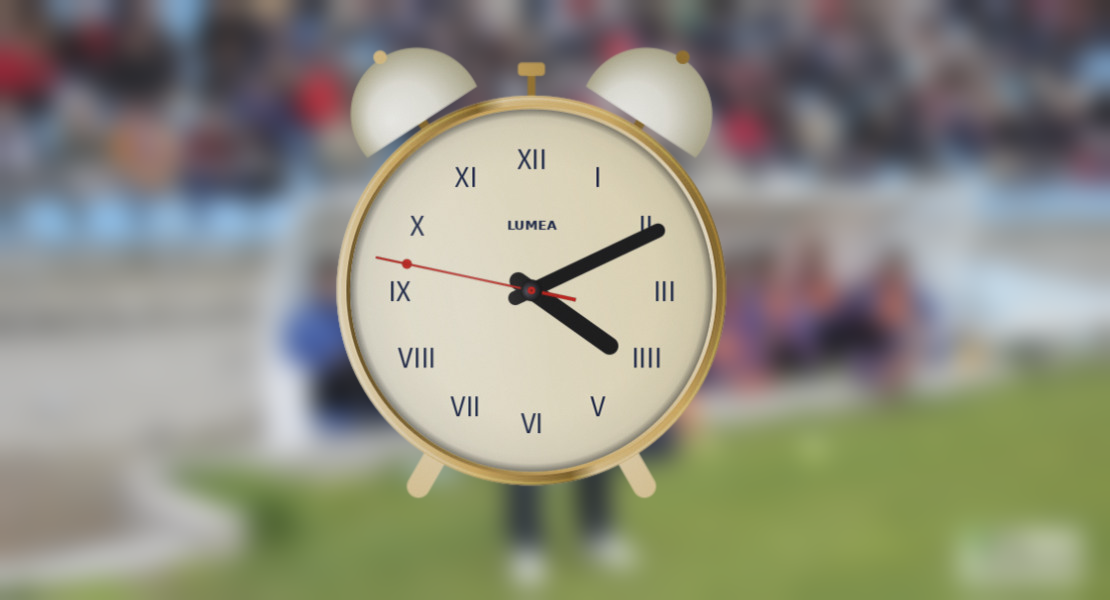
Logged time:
h=4 m=10 s=47
